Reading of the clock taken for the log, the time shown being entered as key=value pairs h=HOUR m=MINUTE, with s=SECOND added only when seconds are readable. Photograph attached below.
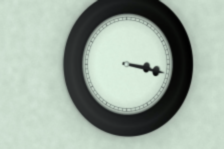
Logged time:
h=3 m=17
